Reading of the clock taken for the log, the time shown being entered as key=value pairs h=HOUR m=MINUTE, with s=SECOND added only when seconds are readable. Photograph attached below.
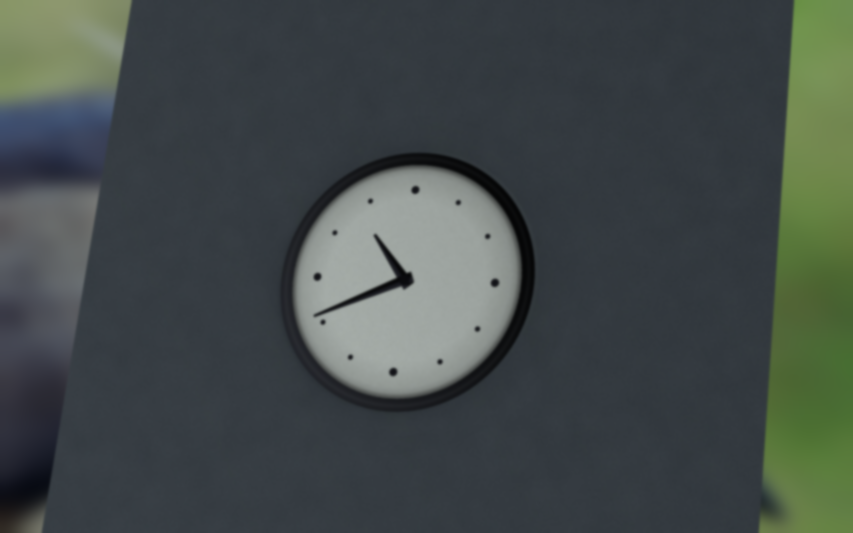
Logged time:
h=10 m=41
